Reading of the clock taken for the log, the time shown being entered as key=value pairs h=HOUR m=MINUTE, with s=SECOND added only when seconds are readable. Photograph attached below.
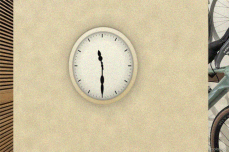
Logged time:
h=11 m=30
